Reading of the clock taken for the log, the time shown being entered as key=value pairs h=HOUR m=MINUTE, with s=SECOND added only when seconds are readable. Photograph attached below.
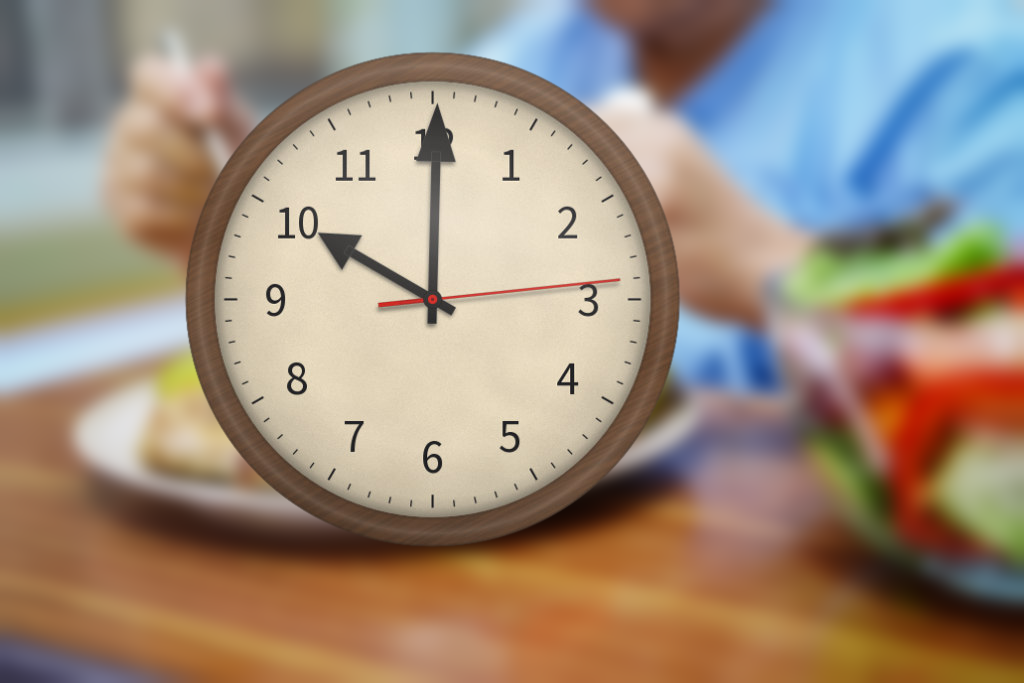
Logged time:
h=10 m=0 s=14
